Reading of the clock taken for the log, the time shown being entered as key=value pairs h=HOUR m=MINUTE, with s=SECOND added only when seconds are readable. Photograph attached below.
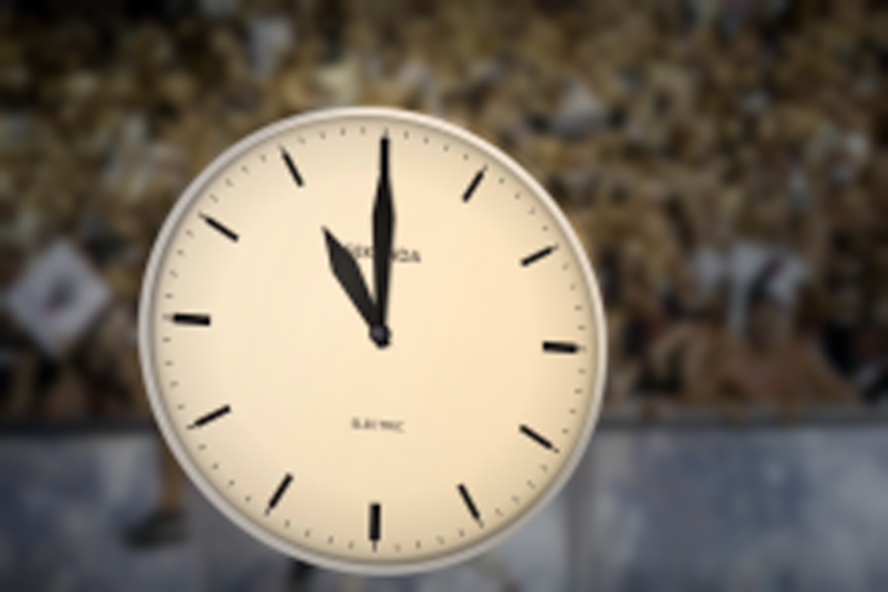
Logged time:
h=11 m=0
